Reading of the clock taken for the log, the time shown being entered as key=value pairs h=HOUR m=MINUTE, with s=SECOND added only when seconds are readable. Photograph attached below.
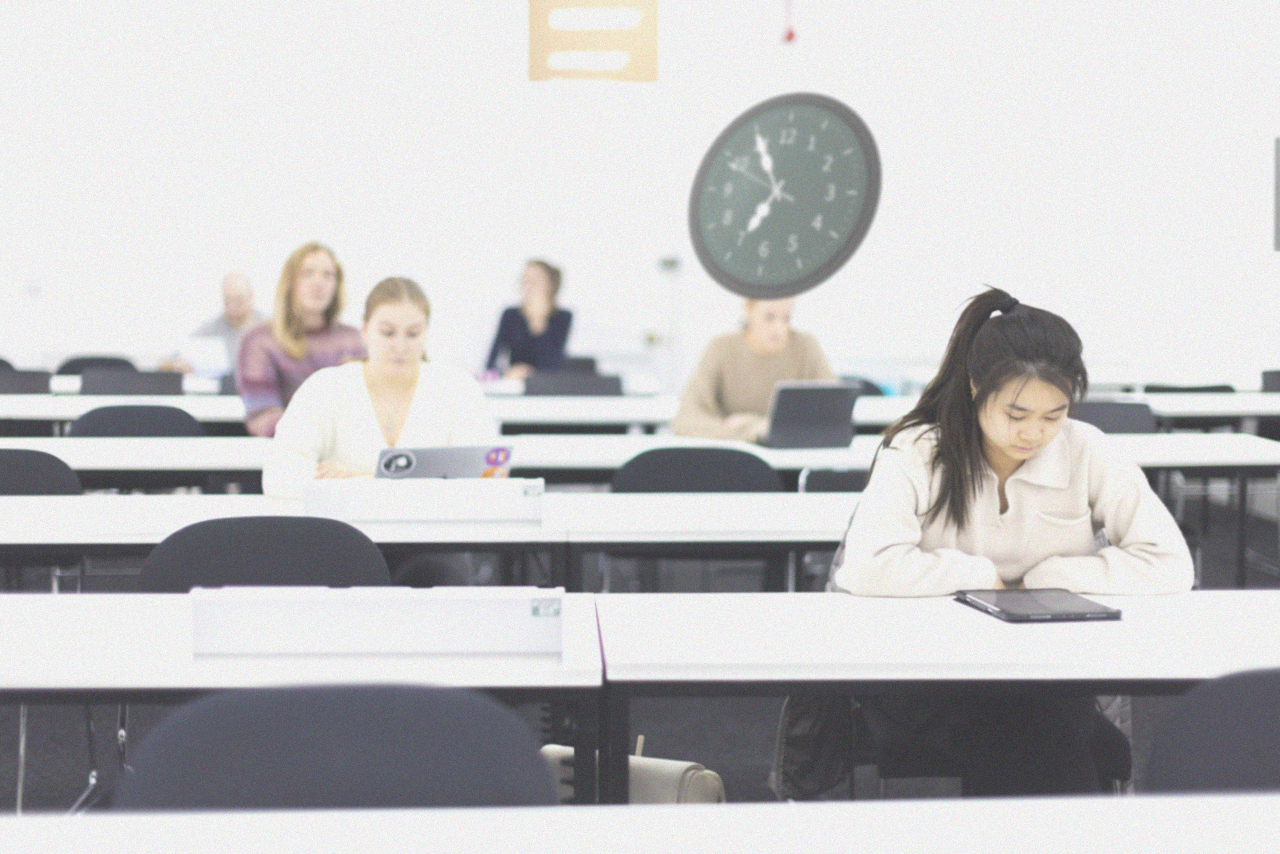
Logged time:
h=6 m=54 s=49
